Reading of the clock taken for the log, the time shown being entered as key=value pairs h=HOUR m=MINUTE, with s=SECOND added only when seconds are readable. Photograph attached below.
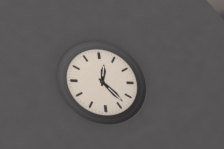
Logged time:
h=12 m=23
